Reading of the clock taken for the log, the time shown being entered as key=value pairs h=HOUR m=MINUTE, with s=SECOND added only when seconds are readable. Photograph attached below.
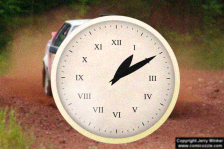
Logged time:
h=1 m=10
